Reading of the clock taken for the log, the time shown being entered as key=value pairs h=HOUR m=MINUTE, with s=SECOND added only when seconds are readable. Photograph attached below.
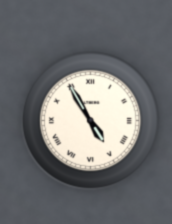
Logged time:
h=4 m=55
